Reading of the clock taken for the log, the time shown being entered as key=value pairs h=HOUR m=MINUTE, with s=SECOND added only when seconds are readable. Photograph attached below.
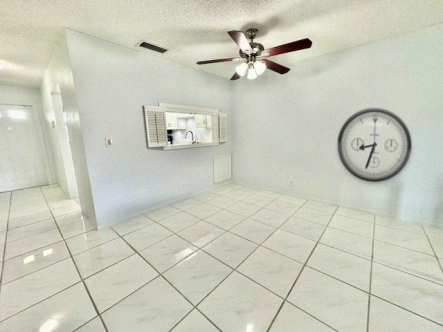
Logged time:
h=8 m=33
